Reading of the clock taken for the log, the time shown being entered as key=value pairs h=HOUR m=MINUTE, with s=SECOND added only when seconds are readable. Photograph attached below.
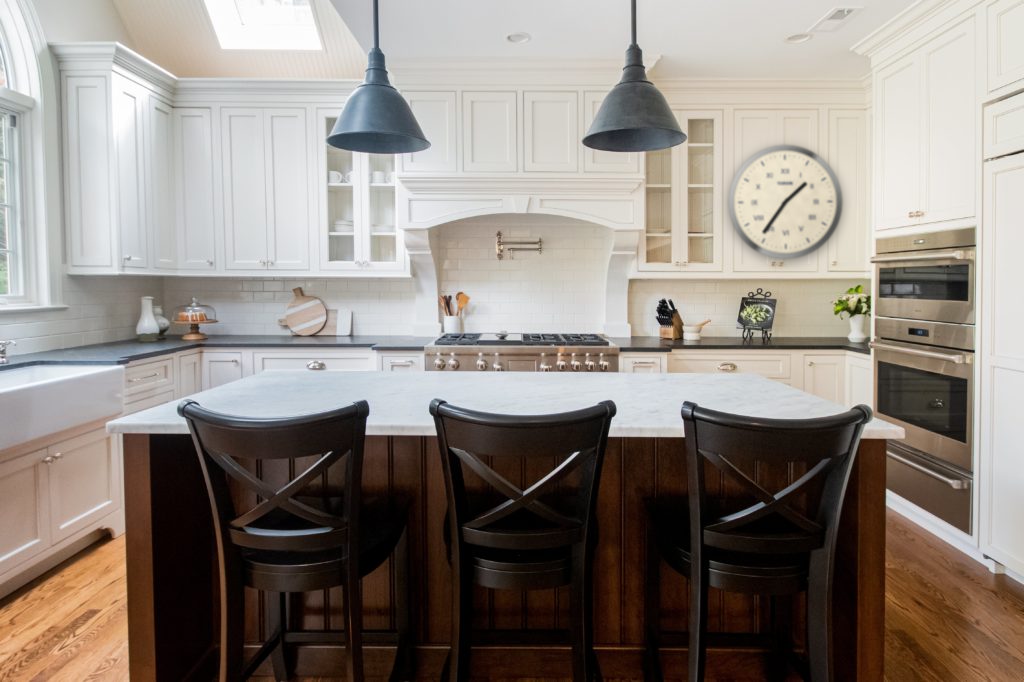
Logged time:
h=1 m=36
